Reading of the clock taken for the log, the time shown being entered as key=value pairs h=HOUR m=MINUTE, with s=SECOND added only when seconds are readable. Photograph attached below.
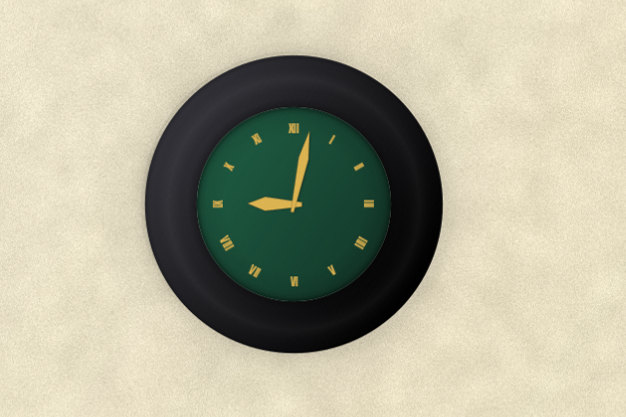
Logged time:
h=9 m=2
